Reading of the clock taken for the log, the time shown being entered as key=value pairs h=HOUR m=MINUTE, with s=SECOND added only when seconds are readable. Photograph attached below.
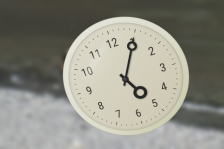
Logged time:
h=5 m=5
